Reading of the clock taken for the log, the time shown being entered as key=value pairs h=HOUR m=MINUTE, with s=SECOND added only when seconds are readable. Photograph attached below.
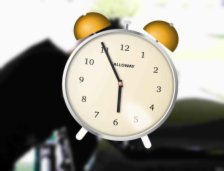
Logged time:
h=5 m=55
